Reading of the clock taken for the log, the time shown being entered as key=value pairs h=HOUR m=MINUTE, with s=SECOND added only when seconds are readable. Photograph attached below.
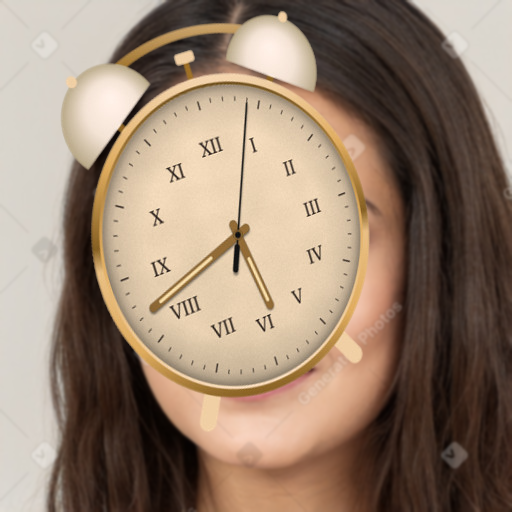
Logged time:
h=5 m=42 s=4
